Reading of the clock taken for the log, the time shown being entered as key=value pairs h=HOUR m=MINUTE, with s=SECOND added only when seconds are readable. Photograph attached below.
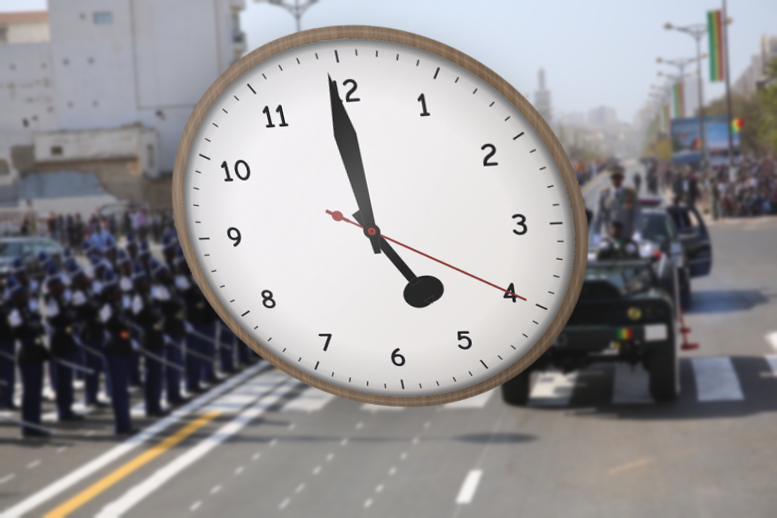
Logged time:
h=4 m=59 s=20
